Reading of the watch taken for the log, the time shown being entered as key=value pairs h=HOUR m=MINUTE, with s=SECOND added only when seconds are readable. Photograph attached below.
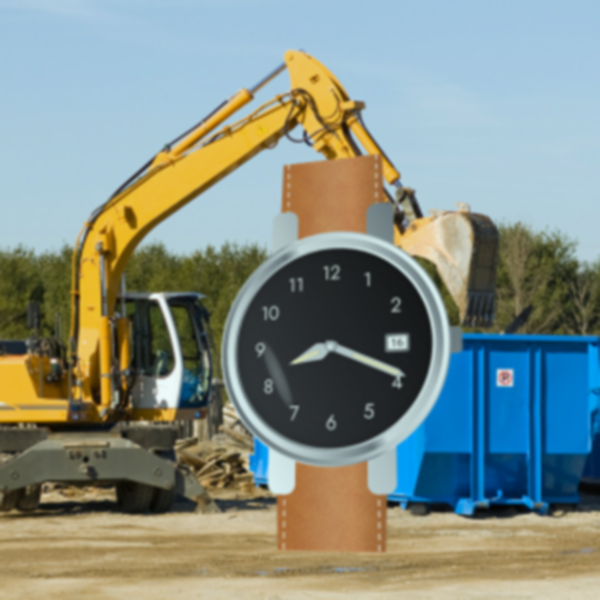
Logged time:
h=8 m=19
